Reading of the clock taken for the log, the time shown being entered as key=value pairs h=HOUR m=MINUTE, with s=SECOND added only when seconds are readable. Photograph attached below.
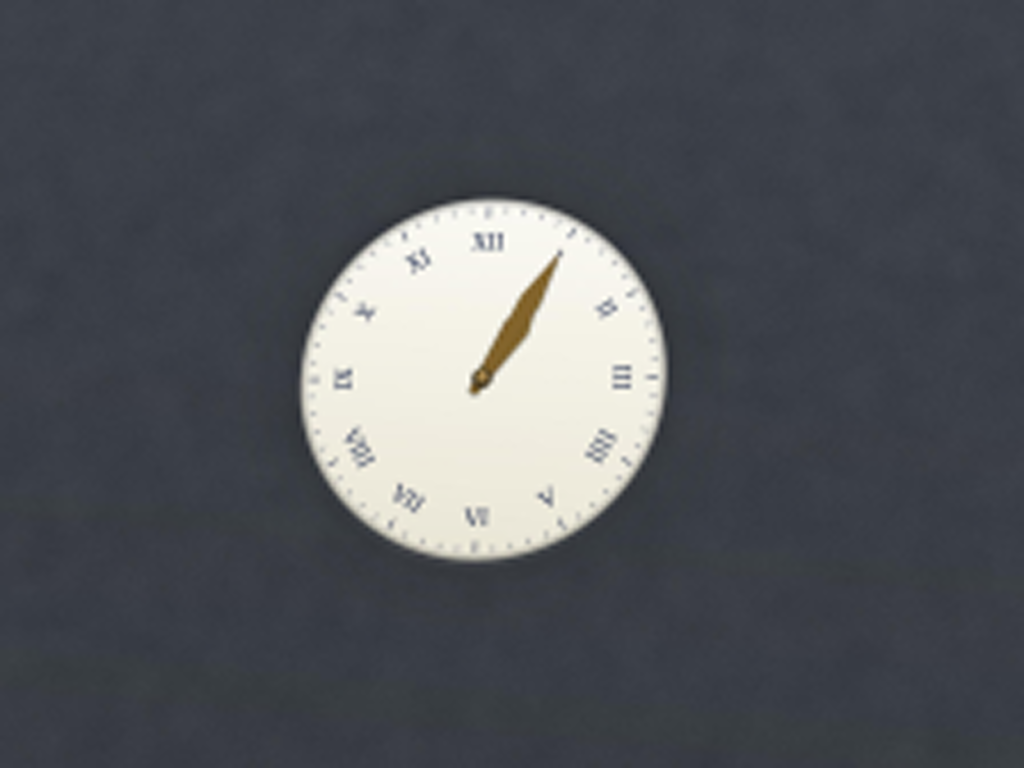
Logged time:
h=1 m=5
